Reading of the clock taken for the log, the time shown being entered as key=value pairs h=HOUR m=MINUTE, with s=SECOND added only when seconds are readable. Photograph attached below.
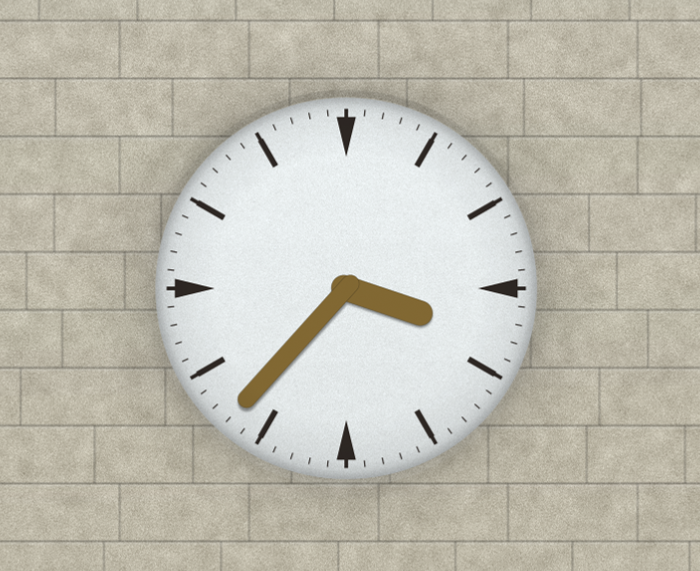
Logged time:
h=3 m=37
